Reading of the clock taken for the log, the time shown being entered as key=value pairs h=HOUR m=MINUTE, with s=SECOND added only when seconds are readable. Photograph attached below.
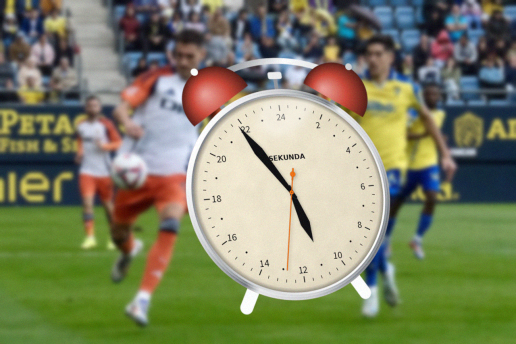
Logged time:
h=10 m=54 s=32
